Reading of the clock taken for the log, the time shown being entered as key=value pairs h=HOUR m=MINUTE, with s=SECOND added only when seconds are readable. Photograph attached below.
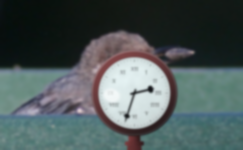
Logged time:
h=2 m=33
